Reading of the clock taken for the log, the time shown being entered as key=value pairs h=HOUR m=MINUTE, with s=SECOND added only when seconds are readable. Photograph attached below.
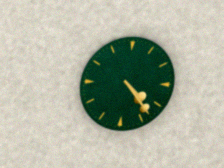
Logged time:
h=4 m=23
